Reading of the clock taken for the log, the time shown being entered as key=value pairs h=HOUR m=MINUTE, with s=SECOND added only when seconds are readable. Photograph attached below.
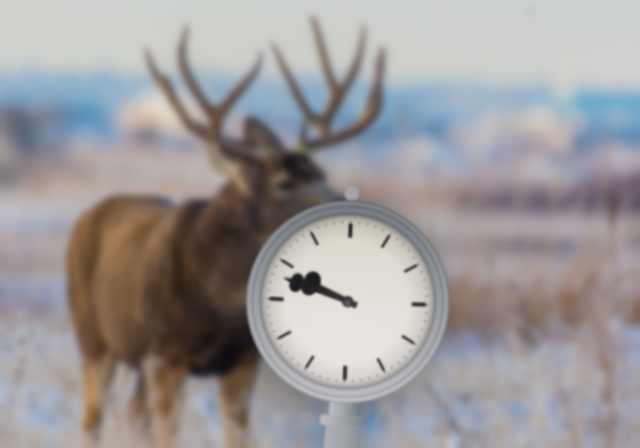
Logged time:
h=9 m=48
